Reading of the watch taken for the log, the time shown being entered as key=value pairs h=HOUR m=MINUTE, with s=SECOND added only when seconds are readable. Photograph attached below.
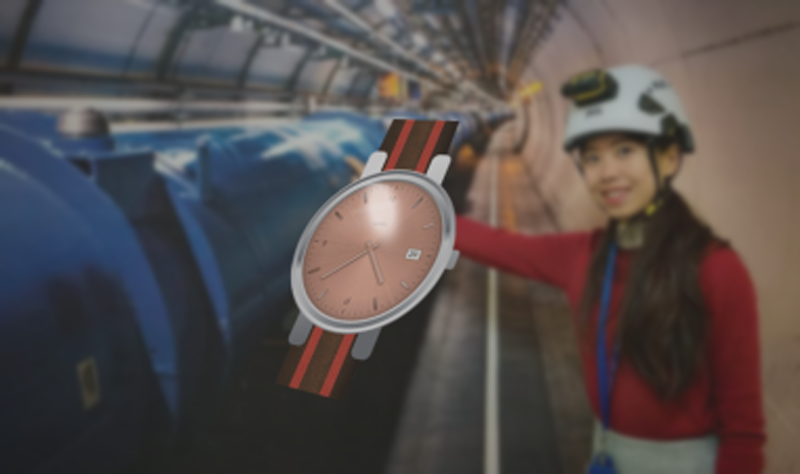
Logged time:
h=4 m=38
